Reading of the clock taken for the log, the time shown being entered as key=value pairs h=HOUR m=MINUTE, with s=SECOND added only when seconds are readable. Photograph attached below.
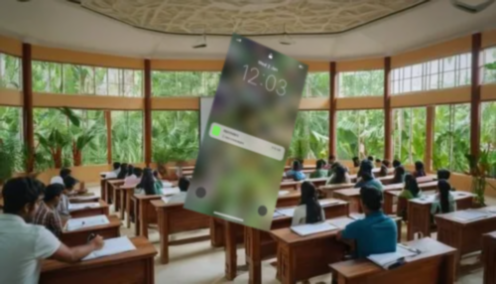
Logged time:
h=12 m=3
